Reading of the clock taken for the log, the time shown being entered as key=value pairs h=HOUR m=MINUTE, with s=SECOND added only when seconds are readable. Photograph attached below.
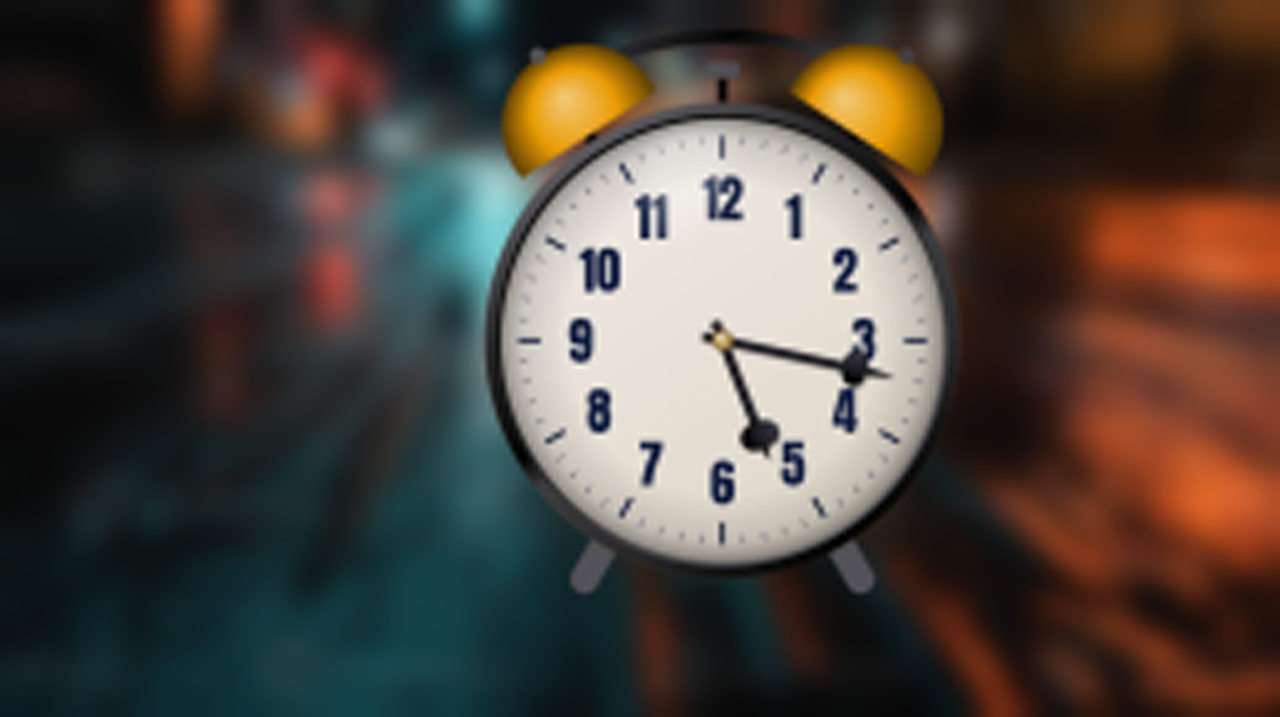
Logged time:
h=5 m=17
